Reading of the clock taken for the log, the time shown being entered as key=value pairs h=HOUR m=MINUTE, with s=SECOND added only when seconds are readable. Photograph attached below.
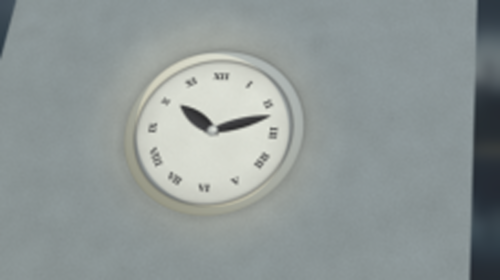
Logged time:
h=10 m=12
